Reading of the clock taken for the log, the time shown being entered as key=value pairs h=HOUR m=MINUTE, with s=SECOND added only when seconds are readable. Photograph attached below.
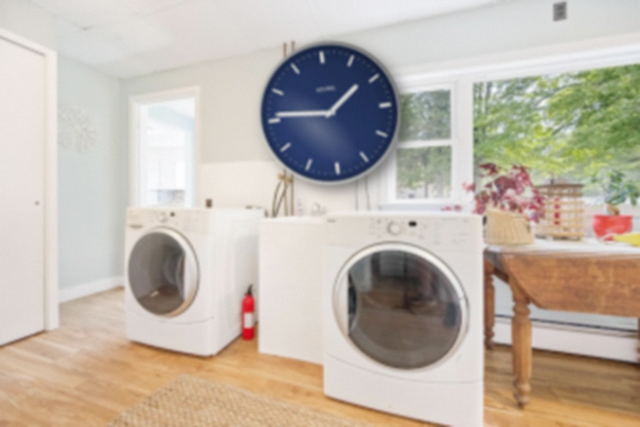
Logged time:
h=1 m=46
